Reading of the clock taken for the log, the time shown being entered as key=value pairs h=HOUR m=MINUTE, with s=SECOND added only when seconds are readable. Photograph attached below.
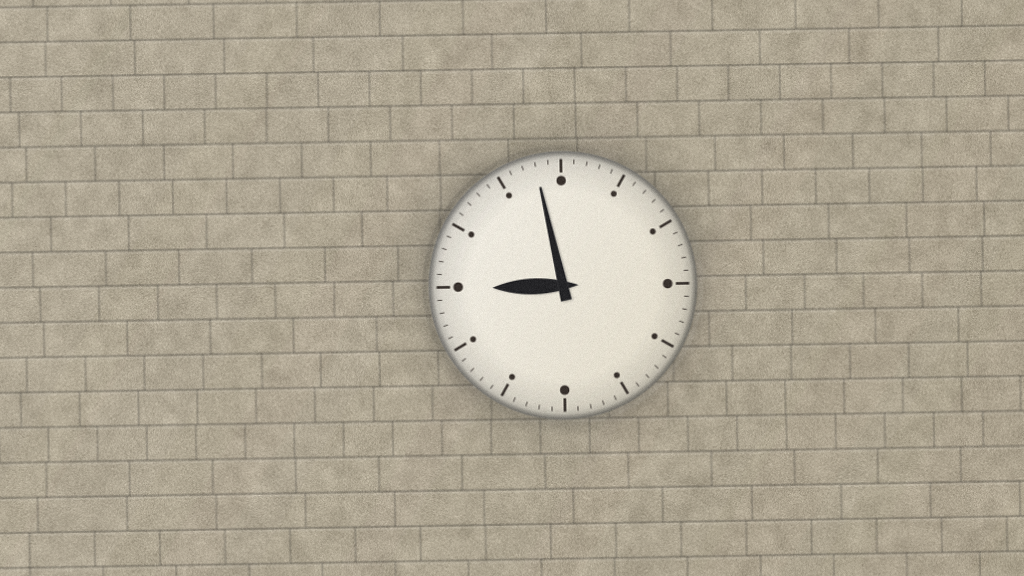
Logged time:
h=8 m=58
